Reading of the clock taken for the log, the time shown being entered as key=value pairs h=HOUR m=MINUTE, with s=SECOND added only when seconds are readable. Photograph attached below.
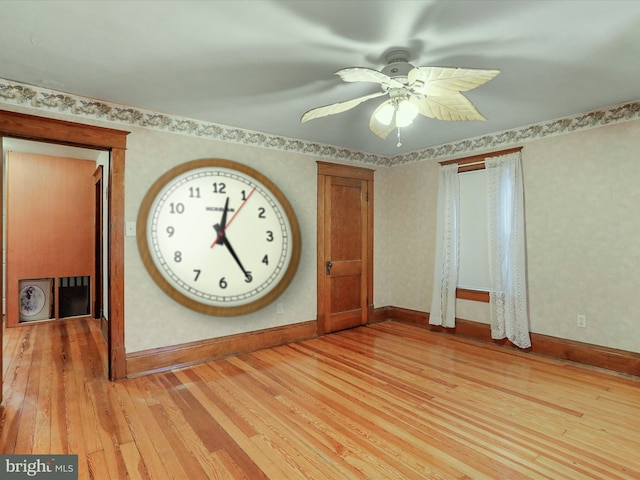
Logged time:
h=12 m=25 s=6
